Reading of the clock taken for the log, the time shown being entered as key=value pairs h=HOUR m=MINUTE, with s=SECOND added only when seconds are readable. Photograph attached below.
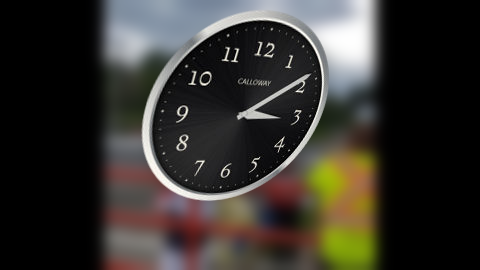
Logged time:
h=3 m=9
